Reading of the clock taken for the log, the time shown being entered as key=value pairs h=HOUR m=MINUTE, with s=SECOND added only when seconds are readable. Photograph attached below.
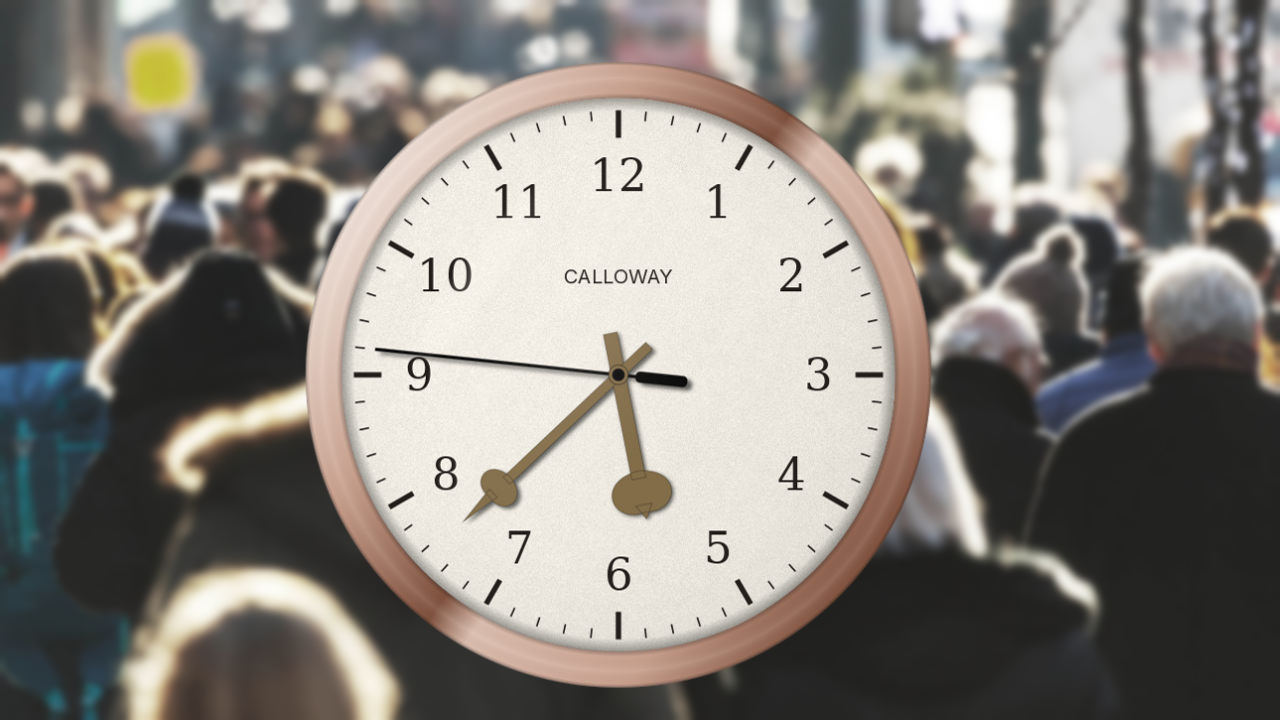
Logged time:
h=5 m=37 s=46
